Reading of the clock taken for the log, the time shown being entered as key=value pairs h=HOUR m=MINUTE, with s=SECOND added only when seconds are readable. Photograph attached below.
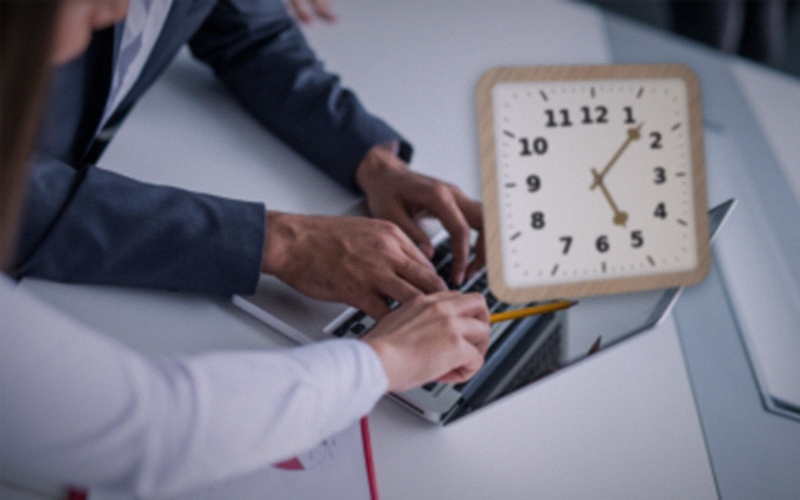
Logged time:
h=5 m=7
